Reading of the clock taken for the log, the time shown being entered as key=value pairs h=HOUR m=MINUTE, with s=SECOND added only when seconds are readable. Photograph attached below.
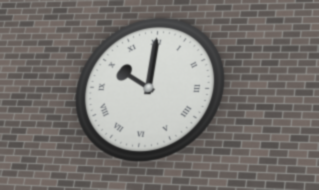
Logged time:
h=10 m=0
